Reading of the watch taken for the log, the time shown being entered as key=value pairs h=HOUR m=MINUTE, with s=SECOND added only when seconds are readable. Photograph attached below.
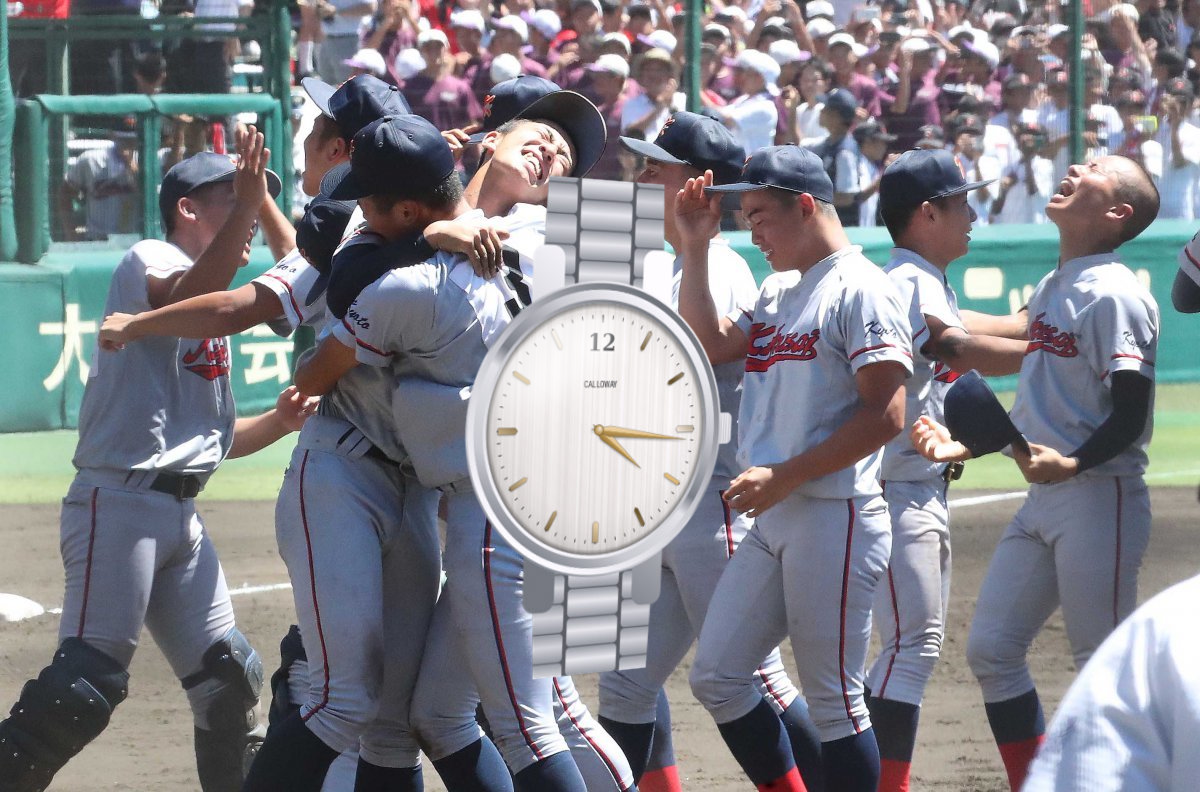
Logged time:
h=4 m=16
